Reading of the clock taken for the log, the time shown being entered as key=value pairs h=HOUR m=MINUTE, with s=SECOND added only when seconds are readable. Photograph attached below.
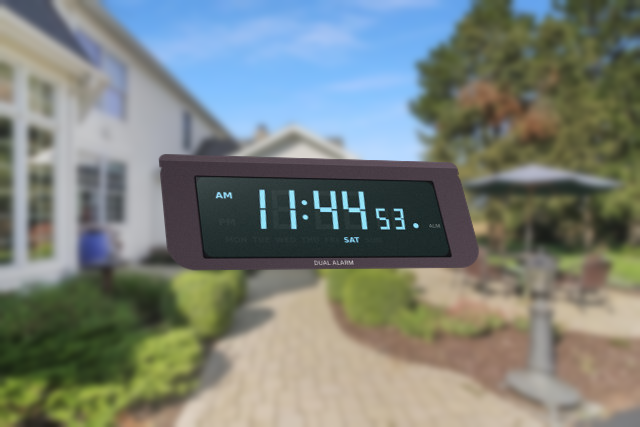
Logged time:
h=11 m=44 s=53
